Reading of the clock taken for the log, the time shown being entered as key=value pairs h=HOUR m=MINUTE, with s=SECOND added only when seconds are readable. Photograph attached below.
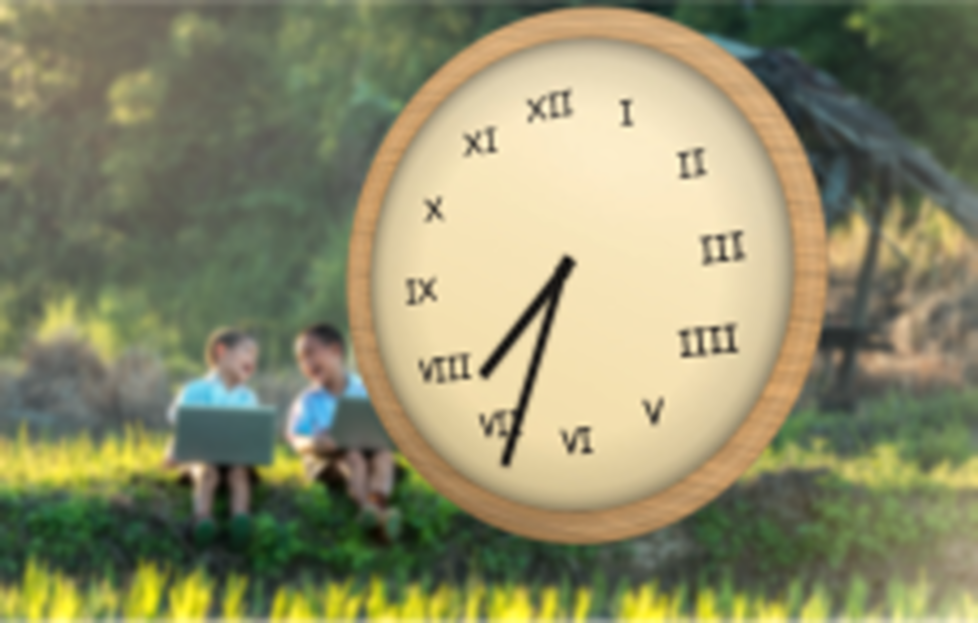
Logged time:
h=7 m=34
